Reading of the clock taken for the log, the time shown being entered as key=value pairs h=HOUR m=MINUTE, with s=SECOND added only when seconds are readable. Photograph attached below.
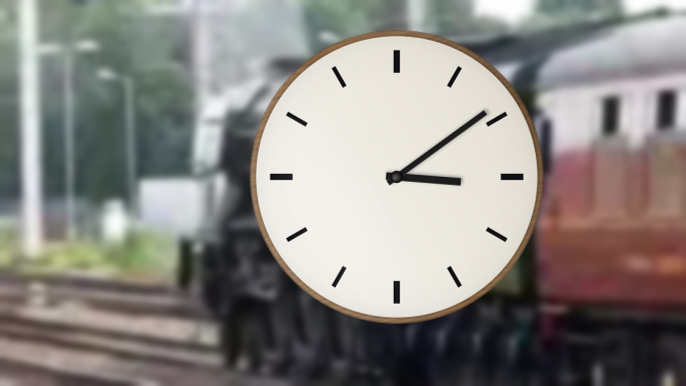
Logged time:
h=3 m=9
